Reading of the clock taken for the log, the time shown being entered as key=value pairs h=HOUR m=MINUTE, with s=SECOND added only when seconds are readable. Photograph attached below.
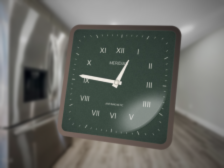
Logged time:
h=12 m=46
